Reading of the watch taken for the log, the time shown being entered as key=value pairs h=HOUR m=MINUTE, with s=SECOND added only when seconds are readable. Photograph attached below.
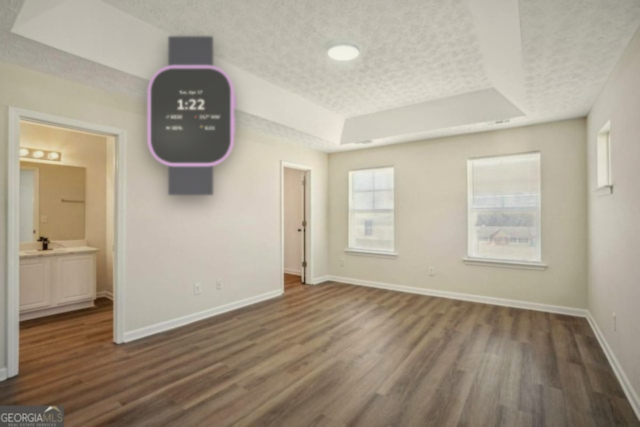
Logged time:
h=1 m=22
